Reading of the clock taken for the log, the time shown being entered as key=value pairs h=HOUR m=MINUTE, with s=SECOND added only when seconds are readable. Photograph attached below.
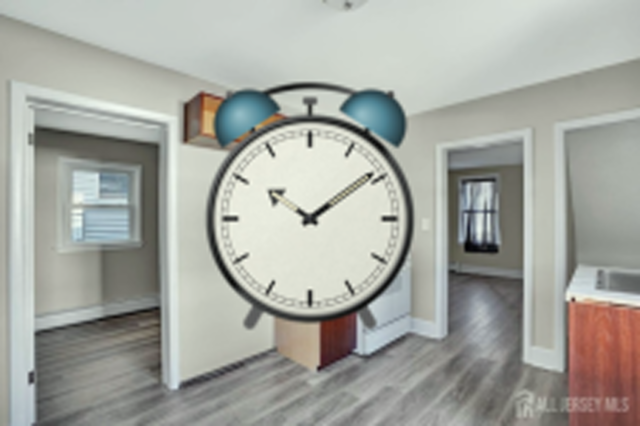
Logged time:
h=10 m=9
